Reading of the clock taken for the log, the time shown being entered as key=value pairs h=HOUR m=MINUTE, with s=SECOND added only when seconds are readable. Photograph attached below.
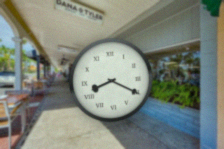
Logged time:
h=8 m=20
